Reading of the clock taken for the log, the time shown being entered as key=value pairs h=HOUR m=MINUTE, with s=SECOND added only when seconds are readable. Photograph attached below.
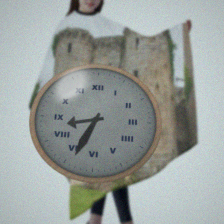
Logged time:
h=8 m=34
